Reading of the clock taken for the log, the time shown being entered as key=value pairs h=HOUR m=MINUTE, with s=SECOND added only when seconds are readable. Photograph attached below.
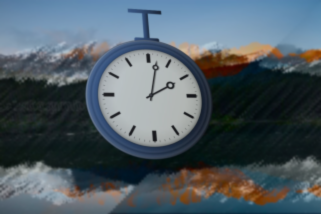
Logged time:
h=2 m=2
